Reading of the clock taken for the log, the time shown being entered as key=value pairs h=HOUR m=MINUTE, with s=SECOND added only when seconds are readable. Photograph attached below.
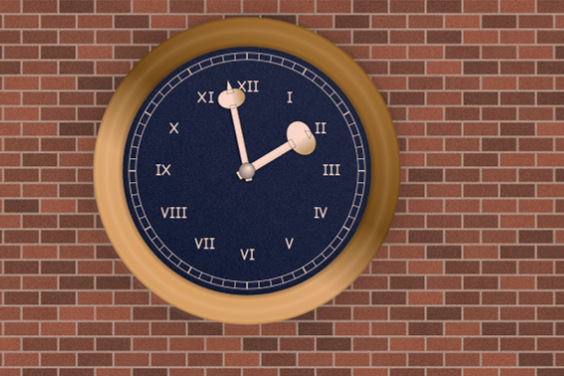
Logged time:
h=1 m=58
